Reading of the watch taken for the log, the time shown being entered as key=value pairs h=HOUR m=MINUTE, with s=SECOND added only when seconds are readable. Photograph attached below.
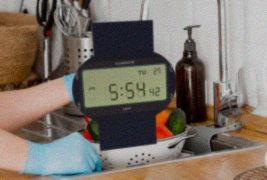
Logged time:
h=5 m=54
